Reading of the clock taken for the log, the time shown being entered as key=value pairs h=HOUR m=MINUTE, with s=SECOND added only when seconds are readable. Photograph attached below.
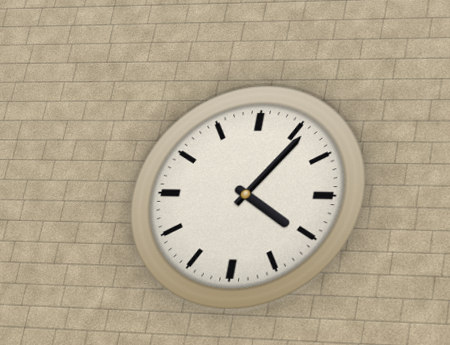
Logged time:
h=4 m=6
